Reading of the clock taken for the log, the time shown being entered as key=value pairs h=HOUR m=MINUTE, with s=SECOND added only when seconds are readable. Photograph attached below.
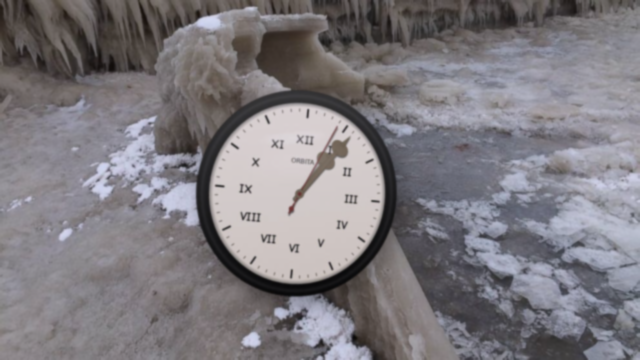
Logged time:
h=1 m=6 s=4
